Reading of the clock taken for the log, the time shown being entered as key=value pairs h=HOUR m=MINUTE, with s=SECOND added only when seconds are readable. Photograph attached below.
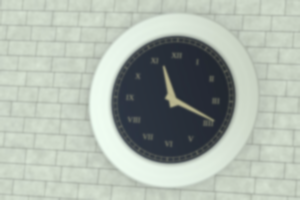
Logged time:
h=11 m=19
